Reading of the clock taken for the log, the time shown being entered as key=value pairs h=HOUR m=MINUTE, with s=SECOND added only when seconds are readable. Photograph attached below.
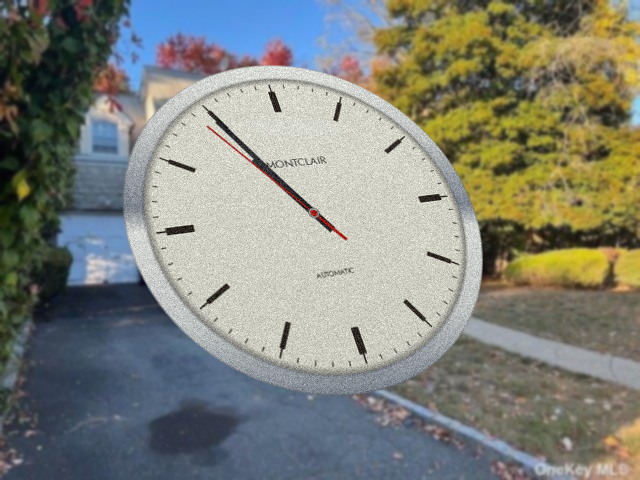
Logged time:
h=10 m=54 s=54
